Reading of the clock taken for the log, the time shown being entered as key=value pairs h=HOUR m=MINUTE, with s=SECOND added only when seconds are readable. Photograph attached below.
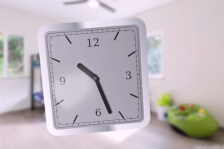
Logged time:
h=10 m=27
